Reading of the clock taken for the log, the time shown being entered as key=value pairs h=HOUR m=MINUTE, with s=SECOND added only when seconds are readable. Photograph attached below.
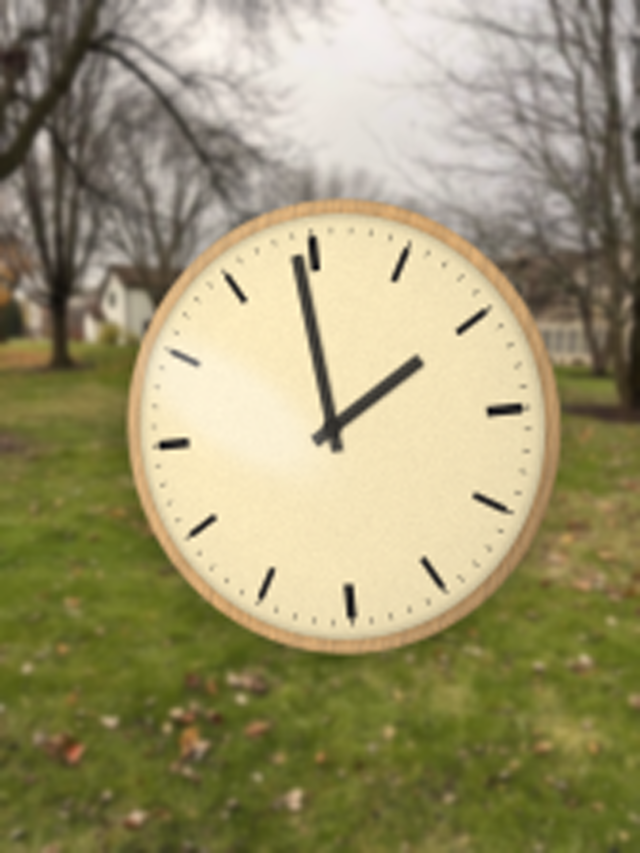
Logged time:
h=1 m=59
